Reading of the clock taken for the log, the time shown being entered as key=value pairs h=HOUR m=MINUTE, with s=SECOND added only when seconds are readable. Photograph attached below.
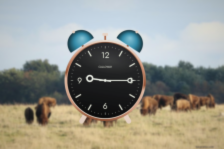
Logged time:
h=9 m=15
